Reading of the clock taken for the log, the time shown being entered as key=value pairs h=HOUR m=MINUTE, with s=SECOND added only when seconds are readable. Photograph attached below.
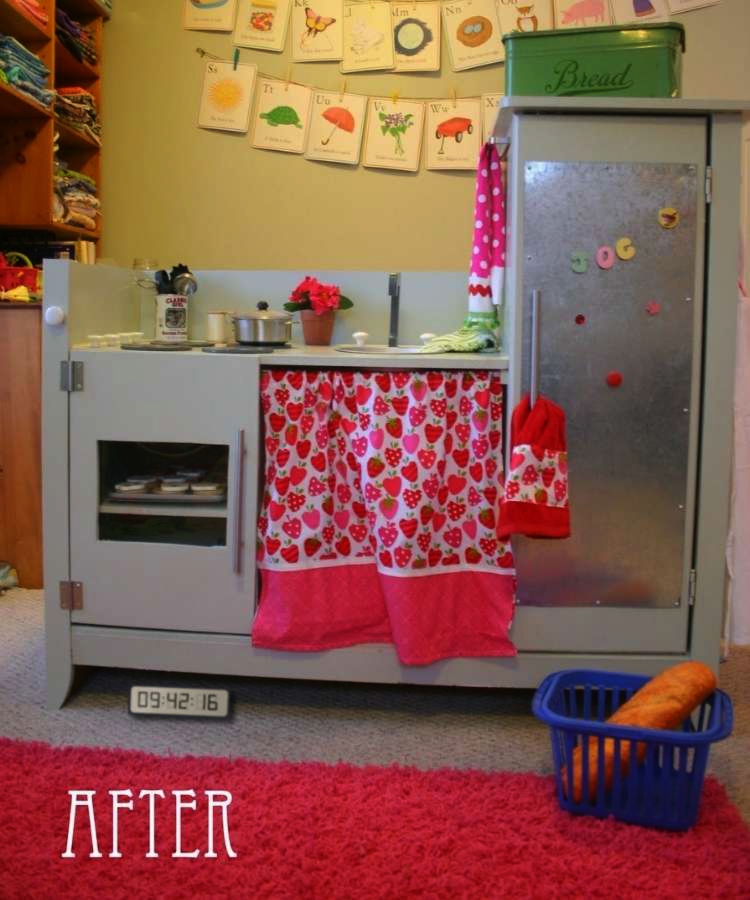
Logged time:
h=9 m=42 s=16
